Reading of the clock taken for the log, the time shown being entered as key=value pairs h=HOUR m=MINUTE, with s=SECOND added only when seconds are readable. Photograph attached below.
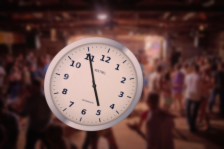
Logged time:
h=4 m=55
